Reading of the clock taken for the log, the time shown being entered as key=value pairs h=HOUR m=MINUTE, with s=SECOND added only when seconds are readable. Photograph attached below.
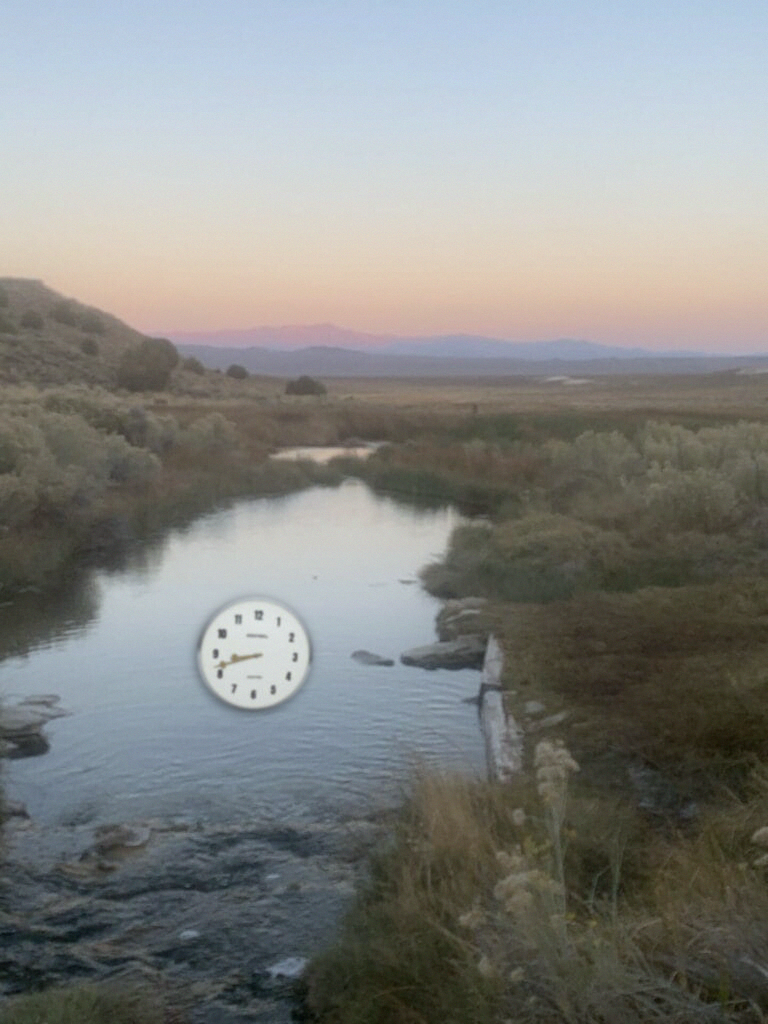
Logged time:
h=8 m=42
